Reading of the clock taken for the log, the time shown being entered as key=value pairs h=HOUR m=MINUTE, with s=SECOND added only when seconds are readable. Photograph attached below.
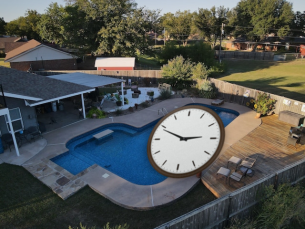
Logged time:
h=2 m=49
